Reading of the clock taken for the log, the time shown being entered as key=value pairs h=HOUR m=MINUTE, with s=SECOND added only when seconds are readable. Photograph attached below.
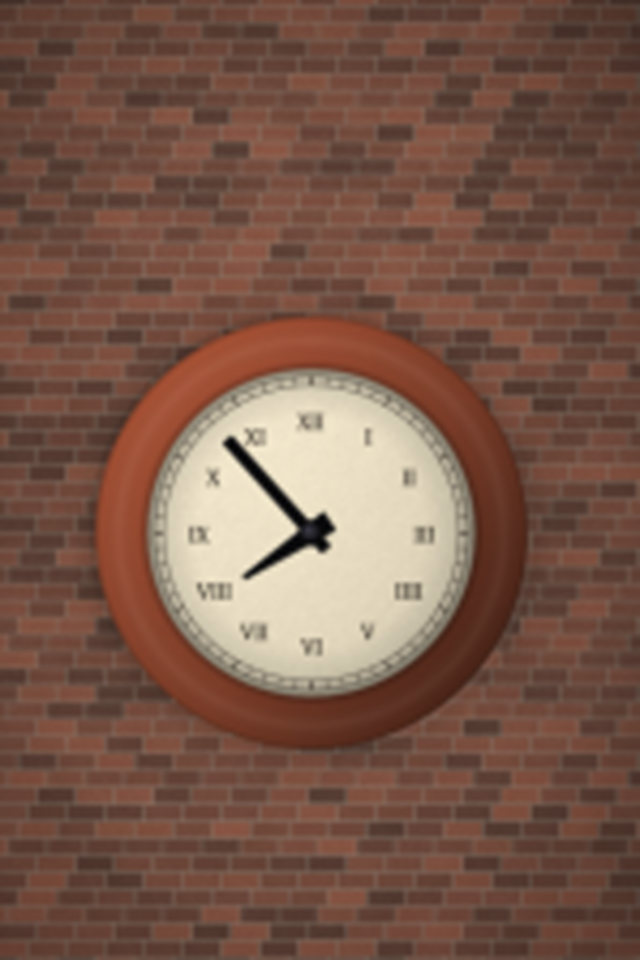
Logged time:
h=7 m=53
